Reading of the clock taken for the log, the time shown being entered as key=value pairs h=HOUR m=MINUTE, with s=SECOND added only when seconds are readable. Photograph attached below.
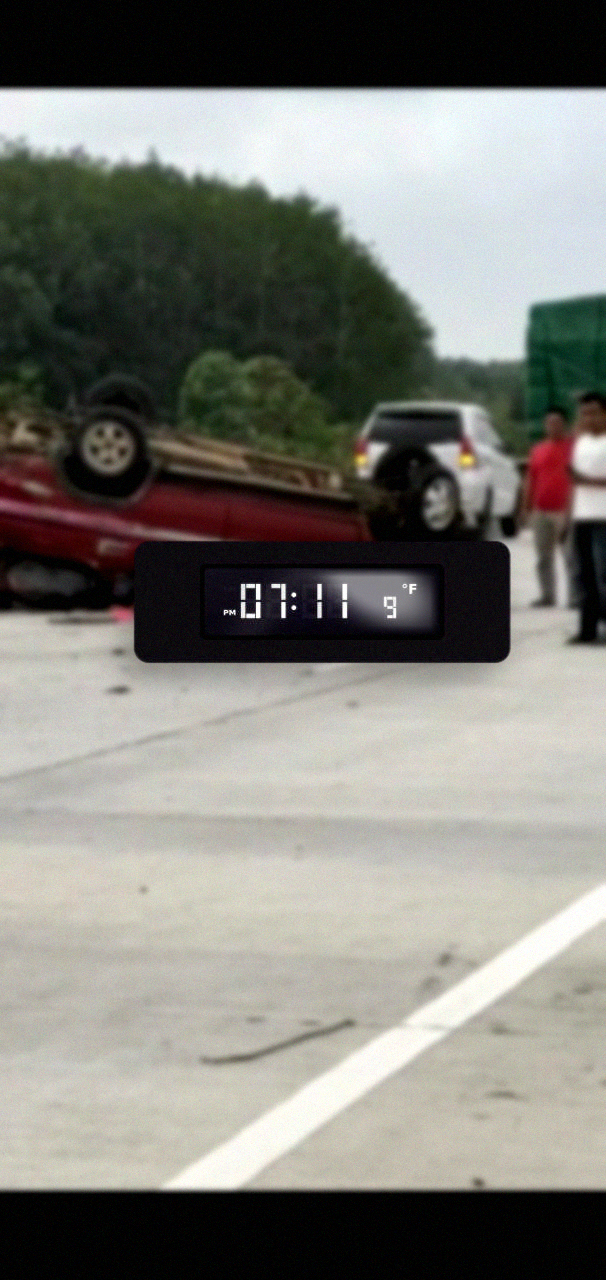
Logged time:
h=7 m=11
